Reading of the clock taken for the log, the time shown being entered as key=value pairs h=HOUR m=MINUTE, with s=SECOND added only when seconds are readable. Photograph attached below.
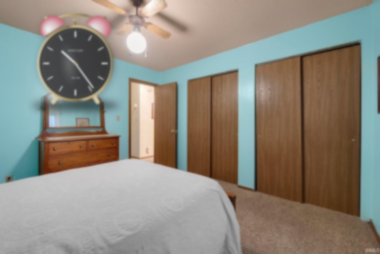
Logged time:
h=10 m=24
